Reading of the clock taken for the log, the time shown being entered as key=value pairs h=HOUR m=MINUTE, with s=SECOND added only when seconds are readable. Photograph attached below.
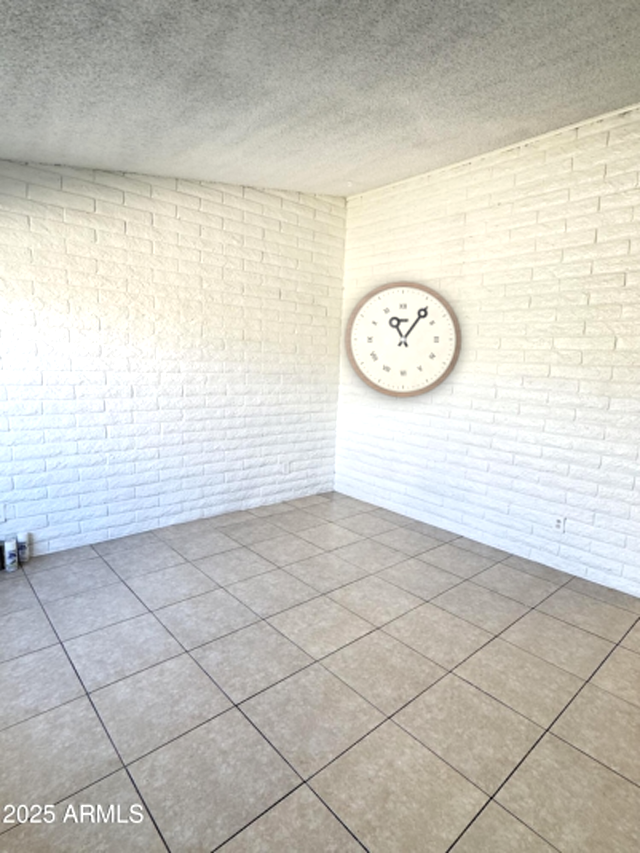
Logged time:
h=11 m=6
